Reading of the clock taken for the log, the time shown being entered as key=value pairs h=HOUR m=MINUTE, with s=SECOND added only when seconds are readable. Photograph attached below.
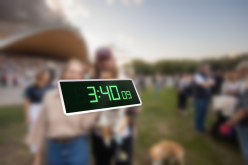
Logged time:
h=3 m=40 s=9
